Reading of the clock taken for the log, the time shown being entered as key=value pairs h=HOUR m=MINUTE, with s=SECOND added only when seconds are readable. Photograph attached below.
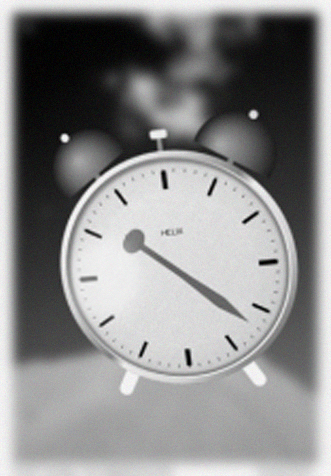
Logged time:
h=10 m=22
